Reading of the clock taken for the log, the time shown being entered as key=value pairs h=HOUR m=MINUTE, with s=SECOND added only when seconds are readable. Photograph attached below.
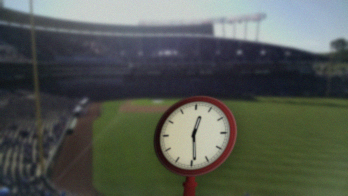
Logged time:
h=12 m=29
